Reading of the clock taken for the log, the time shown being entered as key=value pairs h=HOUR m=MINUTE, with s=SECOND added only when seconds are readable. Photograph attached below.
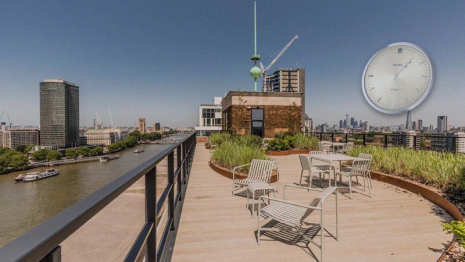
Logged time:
h=1 m=6
